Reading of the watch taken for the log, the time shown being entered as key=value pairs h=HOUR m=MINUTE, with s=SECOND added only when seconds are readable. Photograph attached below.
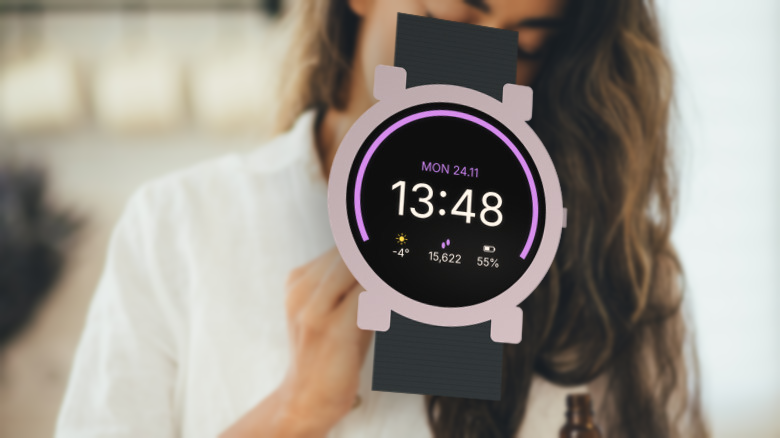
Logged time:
h=13 m=48
